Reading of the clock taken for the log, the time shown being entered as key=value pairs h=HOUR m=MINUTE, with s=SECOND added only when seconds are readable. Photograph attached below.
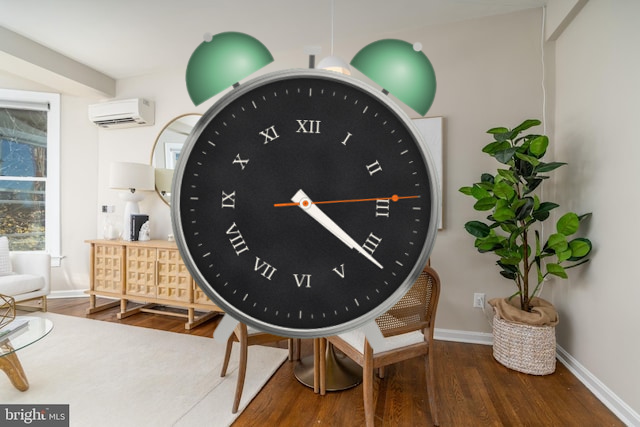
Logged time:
h=4 m=21 s=14
